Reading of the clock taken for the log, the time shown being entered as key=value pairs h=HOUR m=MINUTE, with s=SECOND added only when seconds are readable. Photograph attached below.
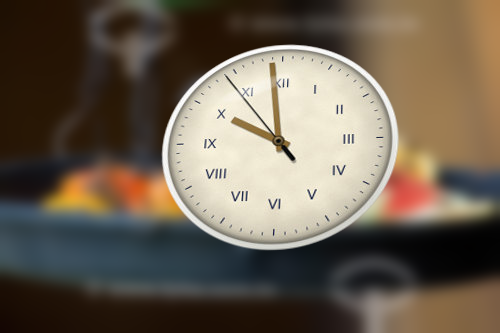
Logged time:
h=9 m=58 s=54
